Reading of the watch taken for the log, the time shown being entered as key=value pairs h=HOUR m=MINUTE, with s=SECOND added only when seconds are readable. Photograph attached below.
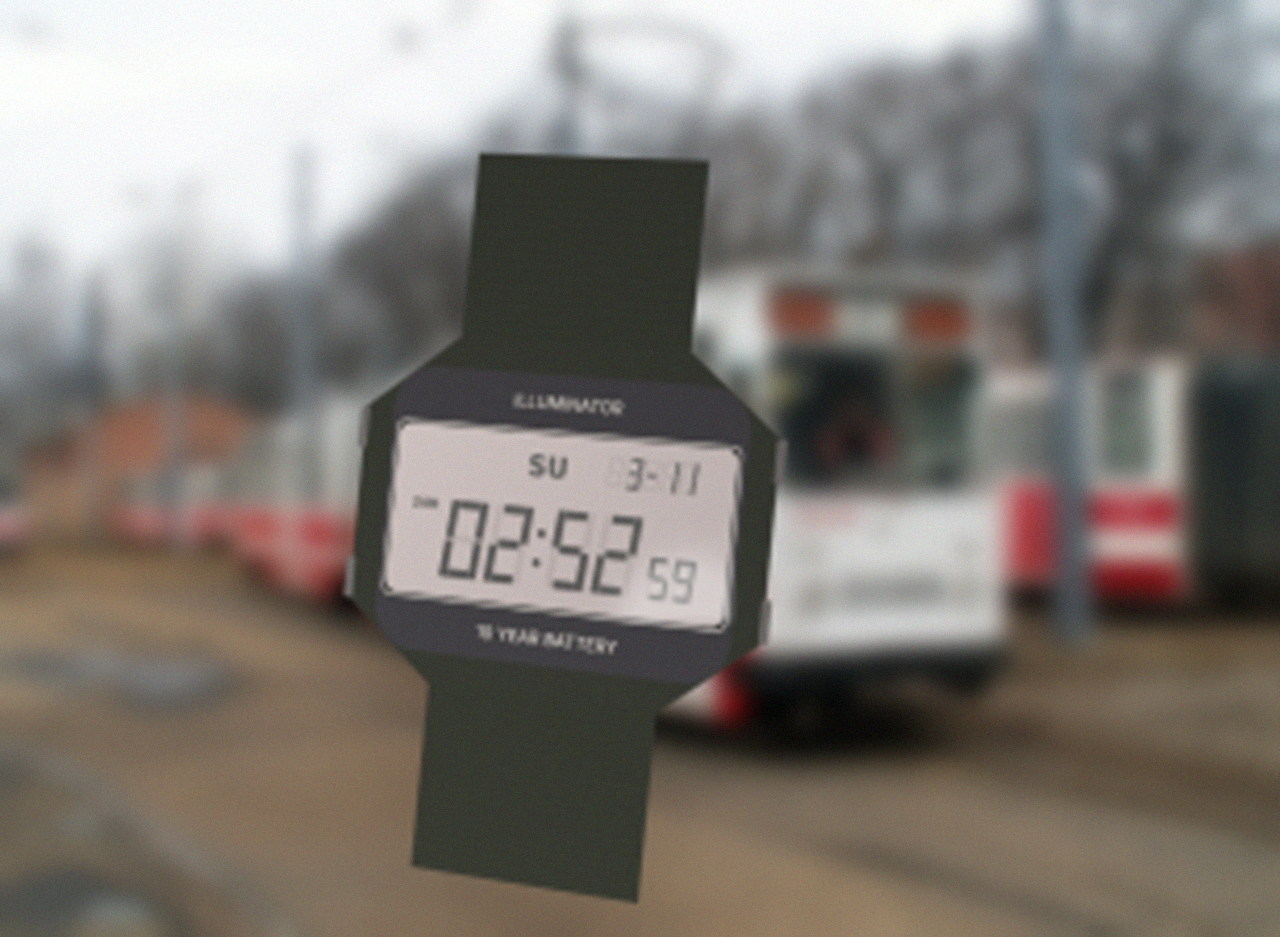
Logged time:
h=2 m=52 s=59
